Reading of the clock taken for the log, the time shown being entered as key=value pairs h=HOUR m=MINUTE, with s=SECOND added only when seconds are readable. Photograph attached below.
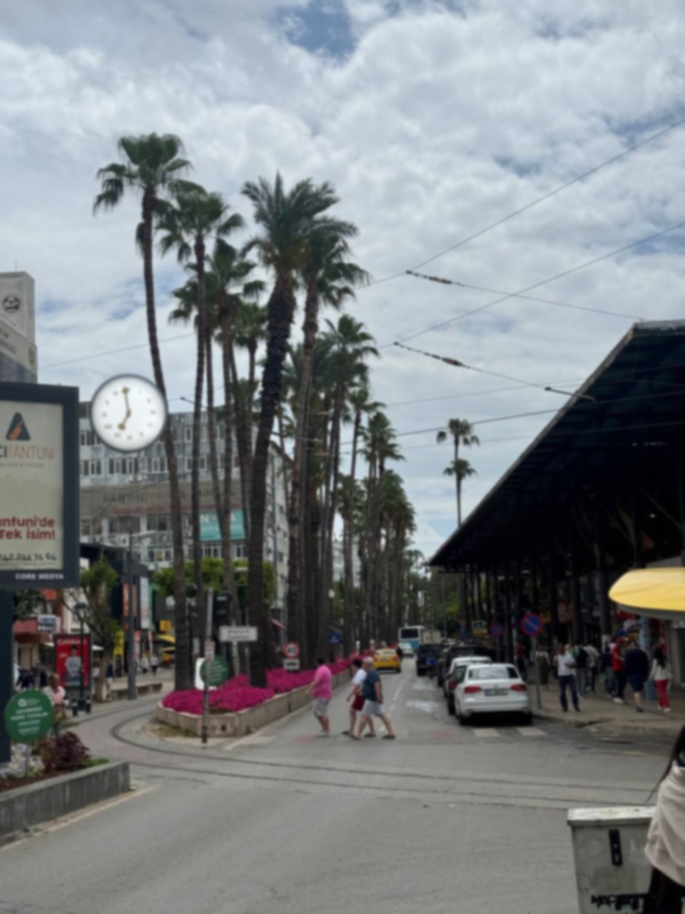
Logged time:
h=6 m=59
